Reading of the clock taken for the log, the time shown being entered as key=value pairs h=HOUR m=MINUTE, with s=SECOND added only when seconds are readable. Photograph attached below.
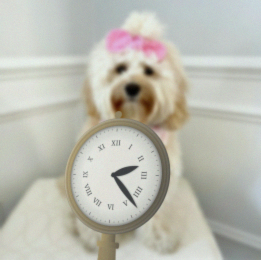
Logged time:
h=2 m=23
